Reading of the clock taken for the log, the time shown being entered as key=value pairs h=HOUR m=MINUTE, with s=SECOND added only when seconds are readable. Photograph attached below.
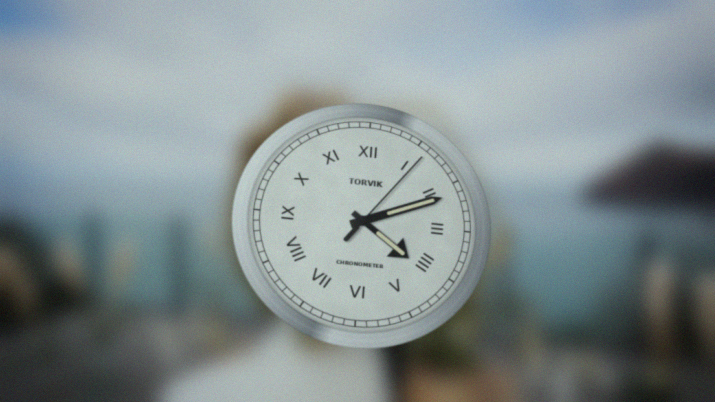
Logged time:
h=4 m=11 s=6
